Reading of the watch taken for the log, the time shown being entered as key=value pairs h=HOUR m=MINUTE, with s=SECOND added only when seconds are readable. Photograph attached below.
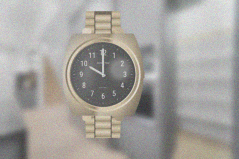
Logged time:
h=10 m=0
